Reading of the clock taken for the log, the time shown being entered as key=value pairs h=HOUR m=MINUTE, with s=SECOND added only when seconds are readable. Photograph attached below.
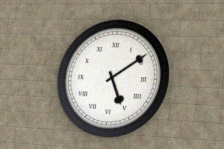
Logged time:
h=5 m=9
